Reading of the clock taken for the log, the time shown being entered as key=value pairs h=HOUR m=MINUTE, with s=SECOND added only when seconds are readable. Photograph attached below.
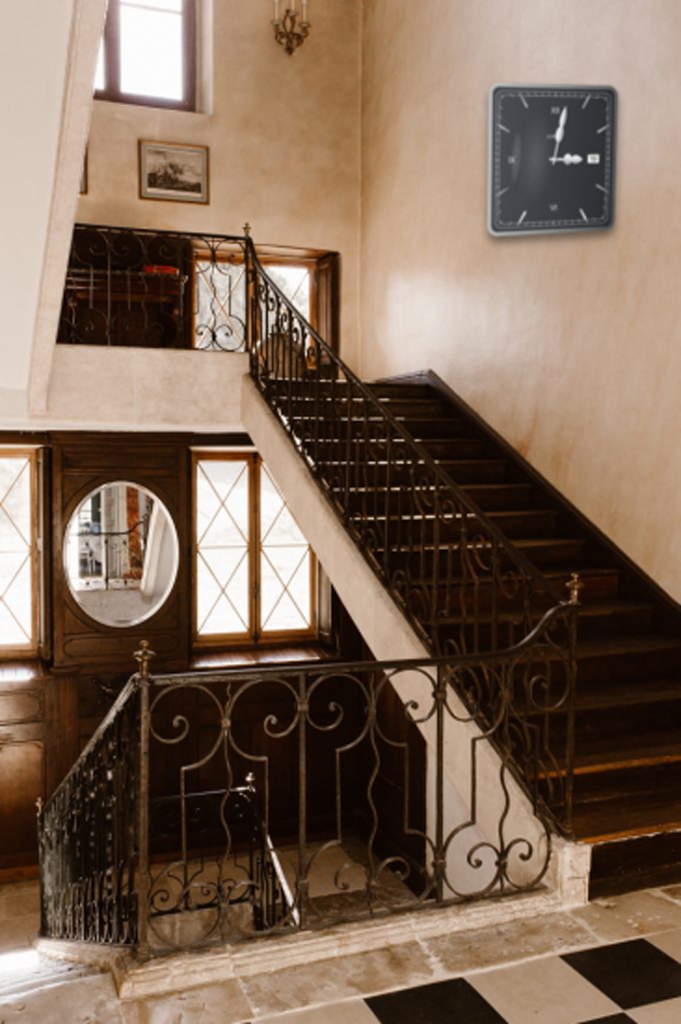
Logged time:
h=3 m=2
